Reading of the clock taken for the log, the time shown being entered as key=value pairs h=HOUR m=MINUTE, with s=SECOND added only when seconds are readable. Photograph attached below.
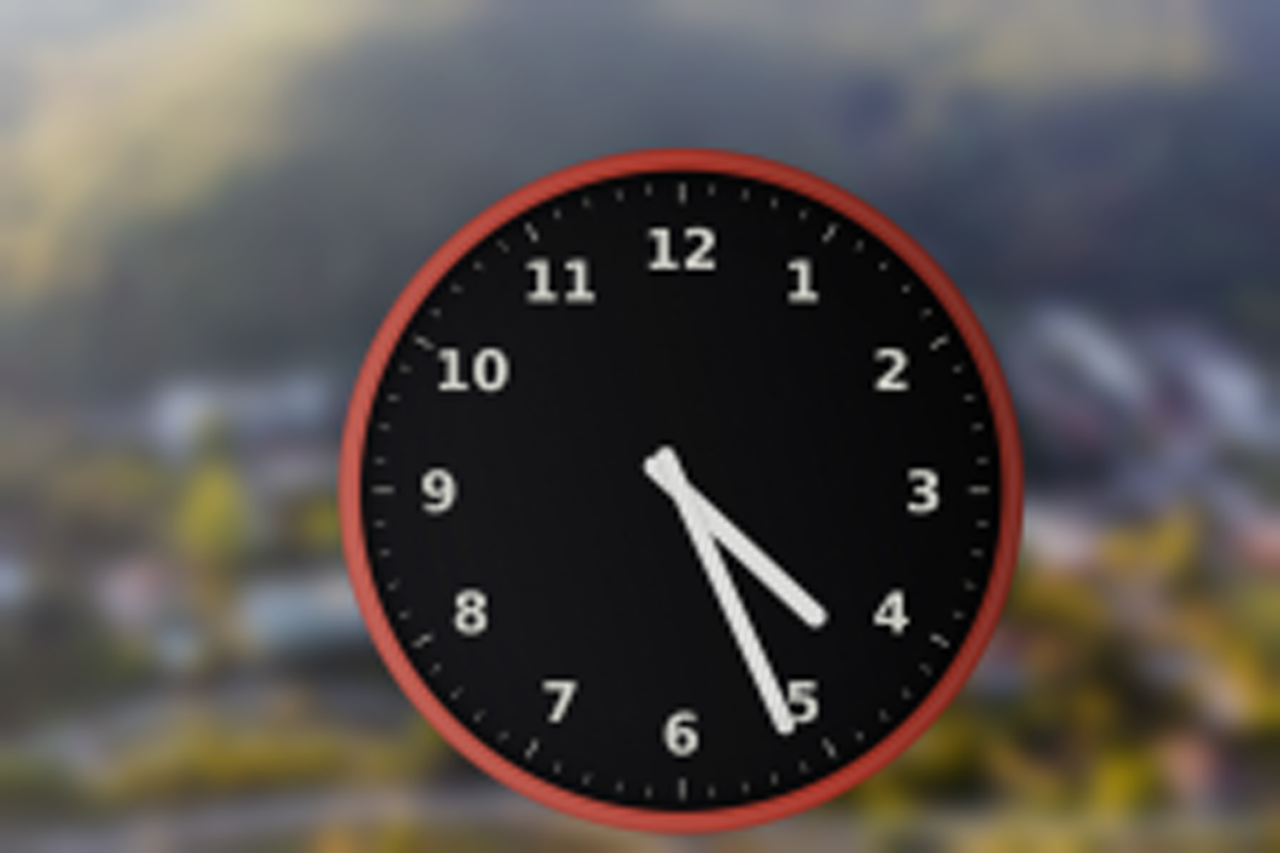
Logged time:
h=4 m=26
